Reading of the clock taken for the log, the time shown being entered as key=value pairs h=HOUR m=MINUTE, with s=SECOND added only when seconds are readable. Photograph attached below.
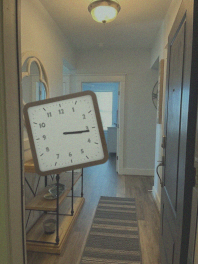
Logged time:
h=3 m=16
